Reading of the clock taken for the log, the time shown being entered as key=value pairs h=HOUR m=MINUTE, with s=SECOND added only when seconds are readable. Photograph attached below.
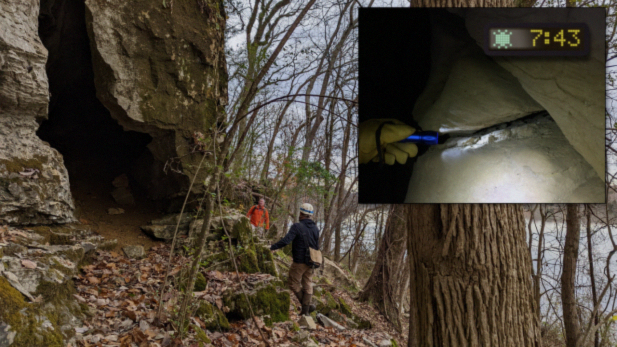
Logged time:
h=7 m=43
